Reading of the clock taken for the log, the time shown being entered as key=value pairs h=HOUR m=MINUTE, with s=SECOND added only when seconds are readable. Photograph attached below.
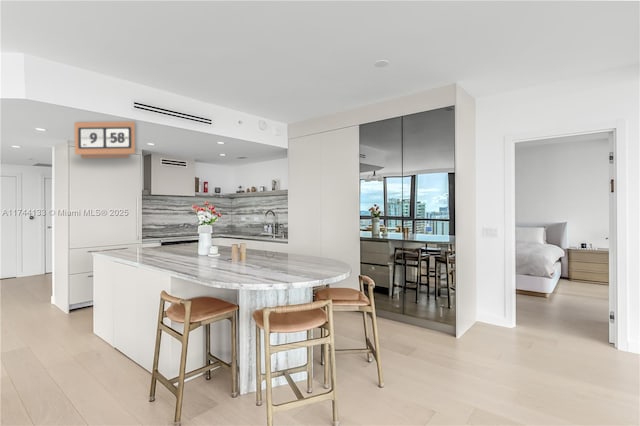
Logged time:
h=9 m=58
